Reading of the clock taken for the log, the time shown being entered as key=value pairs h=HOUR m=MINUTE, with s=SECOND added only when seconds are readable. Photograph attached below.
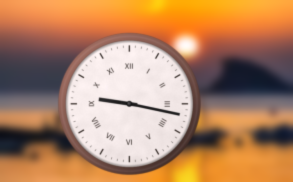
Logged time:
h=9 m=17
